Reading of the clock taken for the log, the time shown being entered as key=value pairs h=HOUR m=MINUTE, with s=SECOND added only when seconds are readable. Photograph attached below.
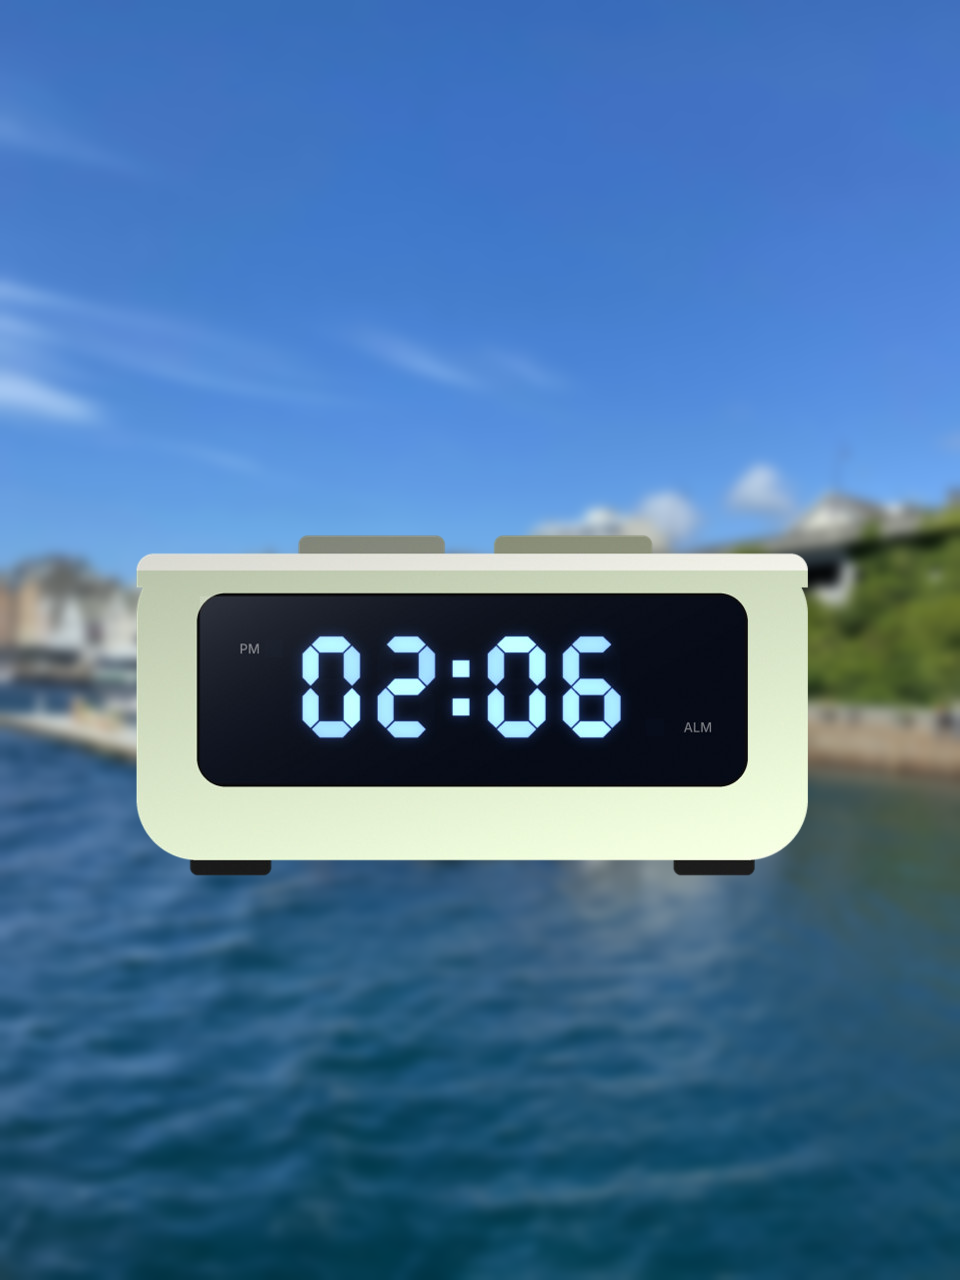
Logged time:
h=2 m=6
